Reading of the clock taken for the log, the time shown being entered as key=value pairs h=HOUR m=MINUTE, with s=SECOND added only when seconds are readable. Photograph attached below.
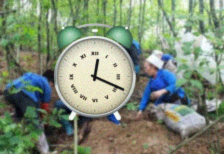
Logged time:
h=12 m=19
